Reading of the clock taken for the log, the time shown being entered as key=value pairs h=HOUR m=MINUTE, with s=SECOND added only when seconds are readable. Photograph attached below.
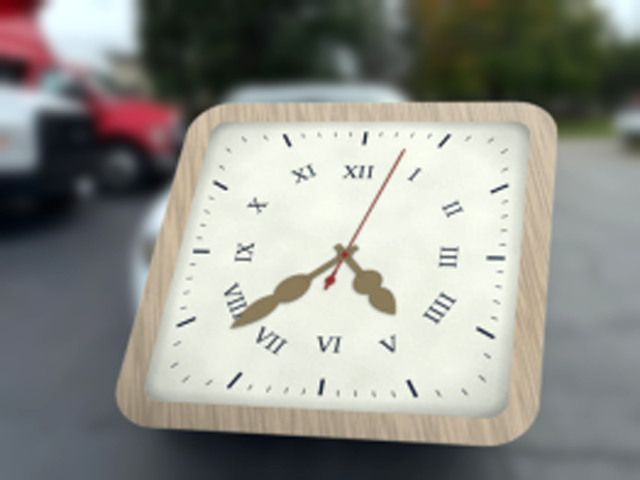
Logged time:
h=4 m=38 s=3
